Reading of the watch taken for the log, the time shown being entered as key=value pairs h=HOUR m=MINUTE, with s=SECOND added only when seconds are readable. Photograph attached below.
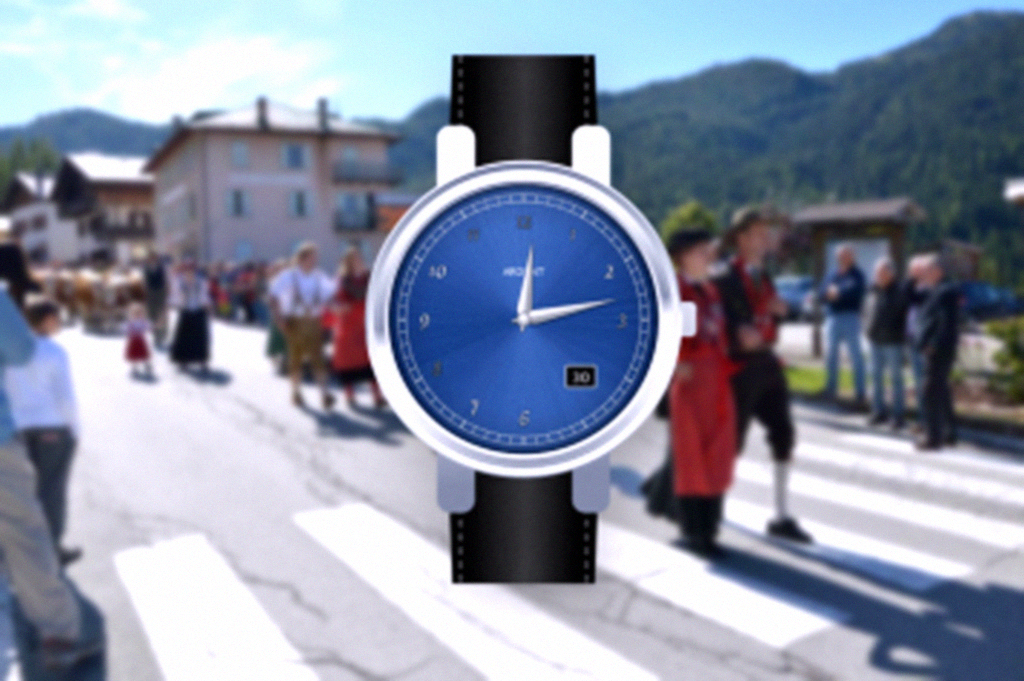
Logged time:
h=12 m=13
